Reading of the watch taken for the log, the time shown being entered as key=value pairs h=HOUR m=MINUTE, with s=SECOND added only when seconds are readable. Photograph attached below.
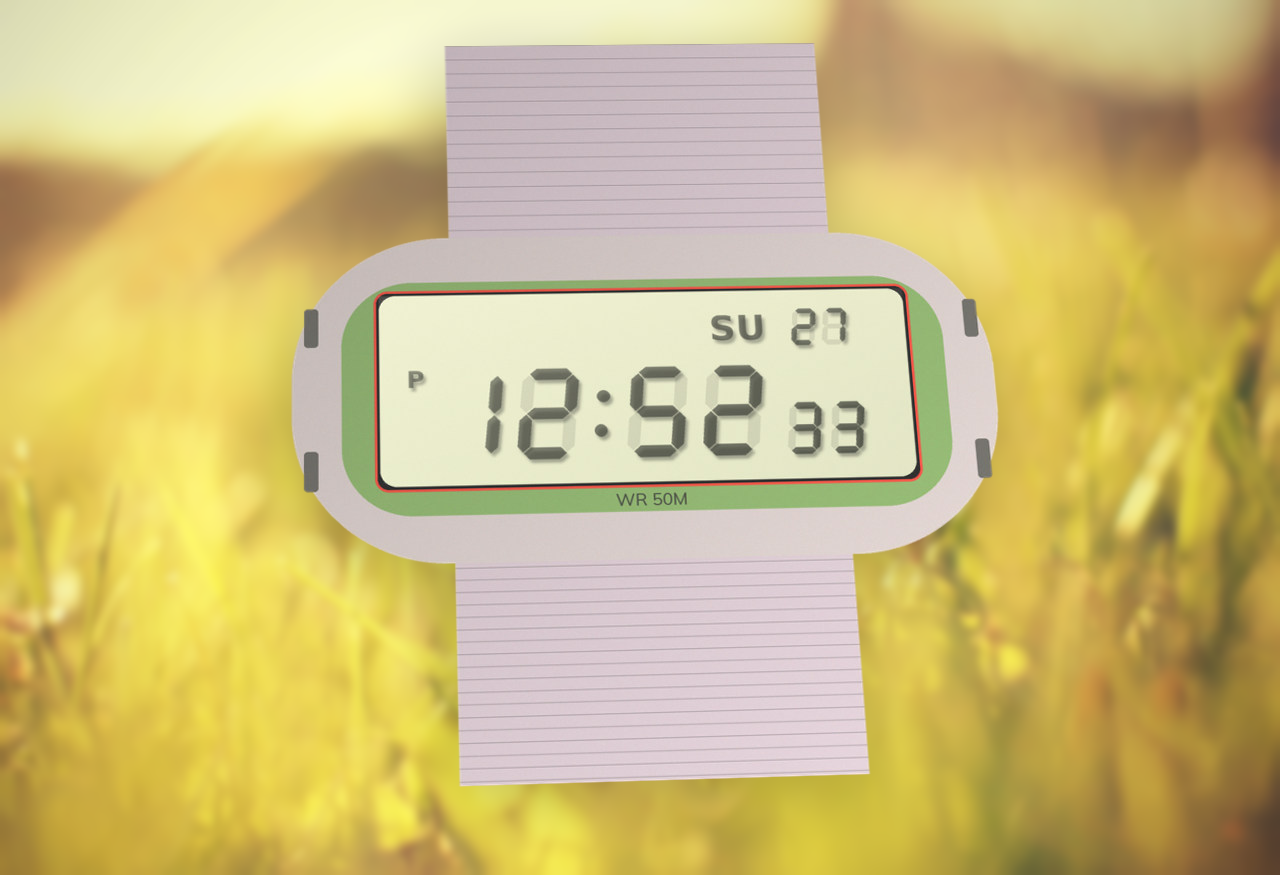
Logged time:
h=12 m=52 s=33
